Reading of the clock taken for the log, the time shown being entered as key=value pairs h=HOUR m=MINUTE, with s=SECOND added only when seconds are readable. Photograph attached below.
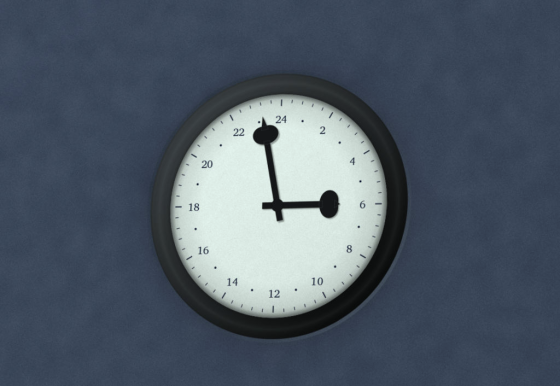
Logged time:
h=5 m=58
